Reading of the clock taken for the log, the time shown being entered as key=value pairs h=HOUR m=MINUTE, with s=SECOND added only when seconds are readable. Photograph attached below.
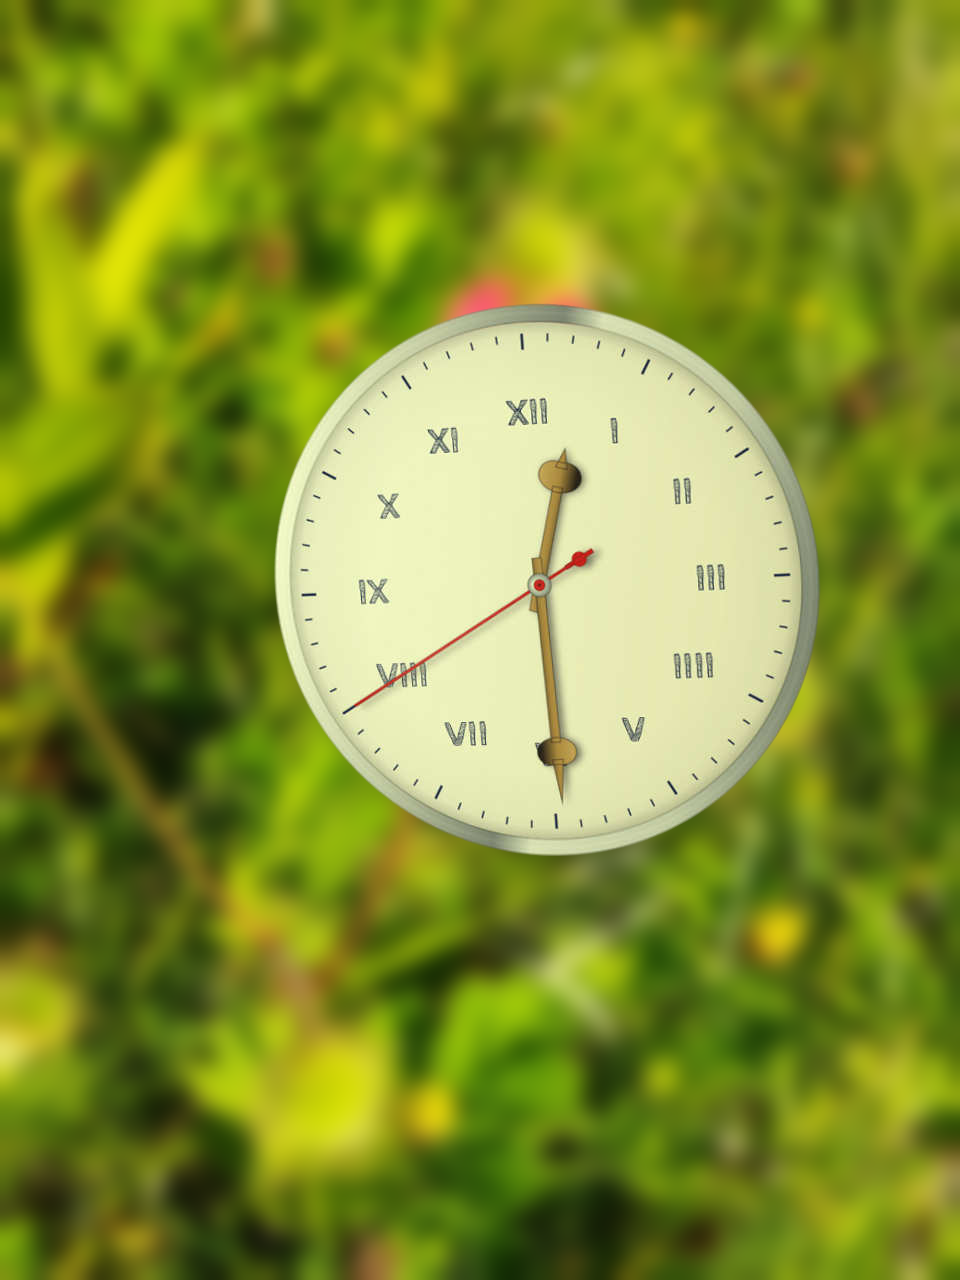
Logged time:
h=12 m=29 s=40
